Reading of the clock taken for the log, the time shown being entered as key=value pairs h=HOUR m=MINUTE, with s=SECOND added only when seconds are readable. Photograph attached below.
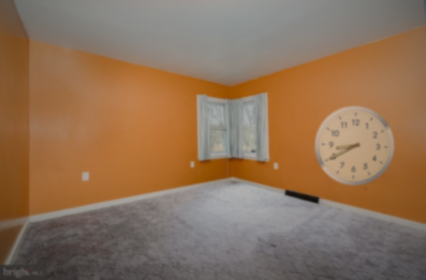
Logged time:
h=8 m=40
